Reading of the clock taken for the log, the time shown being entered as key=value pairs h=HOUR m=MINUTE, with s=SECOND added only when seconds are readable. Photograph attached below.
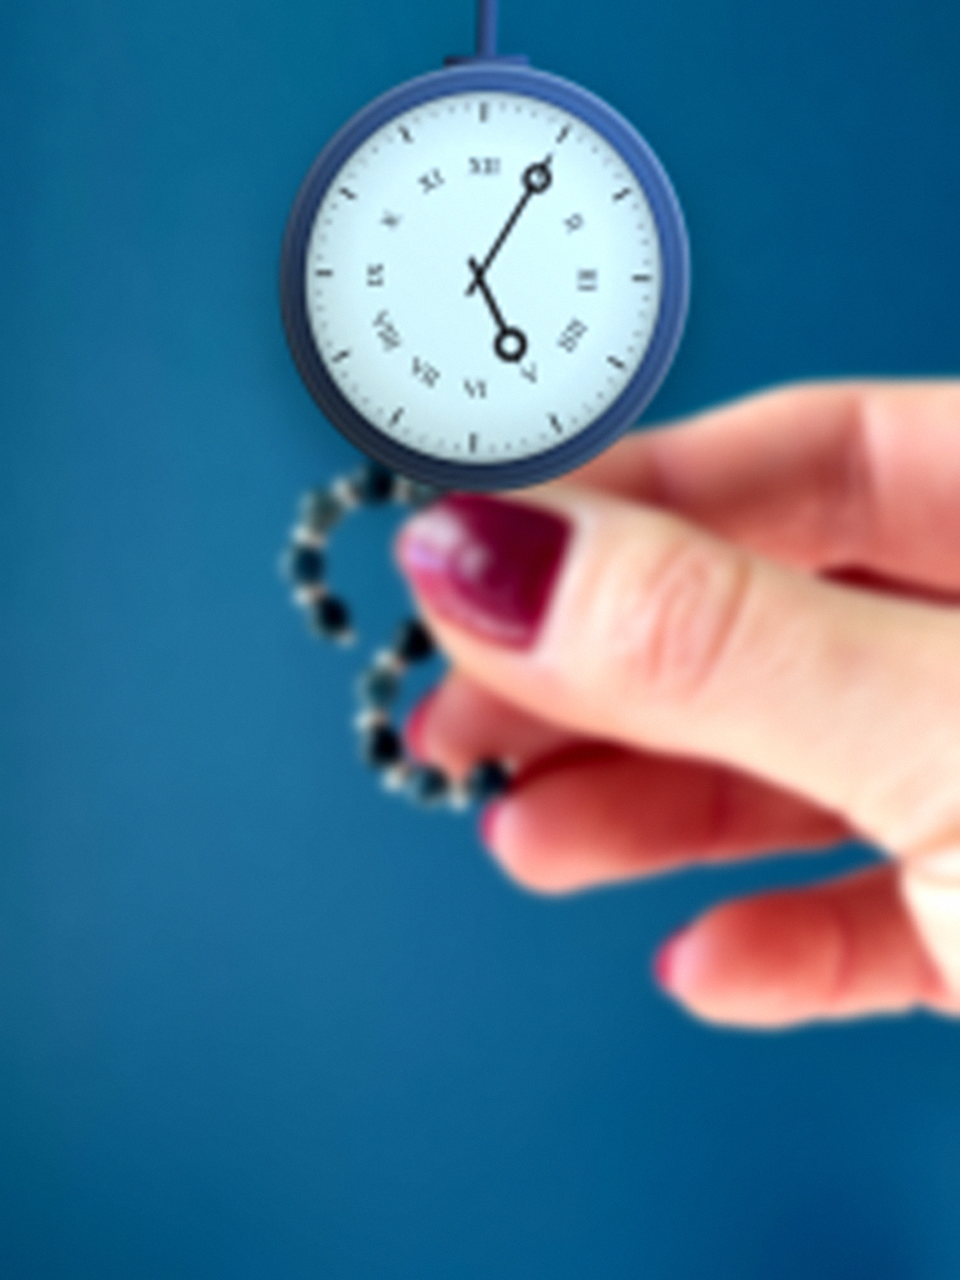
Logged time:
h=5 m=5
